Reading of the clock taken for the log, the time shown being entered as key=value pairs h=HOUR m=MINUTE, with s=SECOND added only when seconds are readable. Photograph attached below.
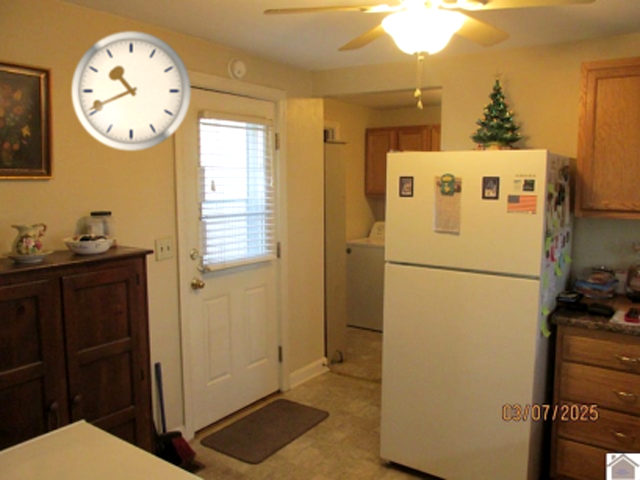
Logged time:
h=10 m=41
